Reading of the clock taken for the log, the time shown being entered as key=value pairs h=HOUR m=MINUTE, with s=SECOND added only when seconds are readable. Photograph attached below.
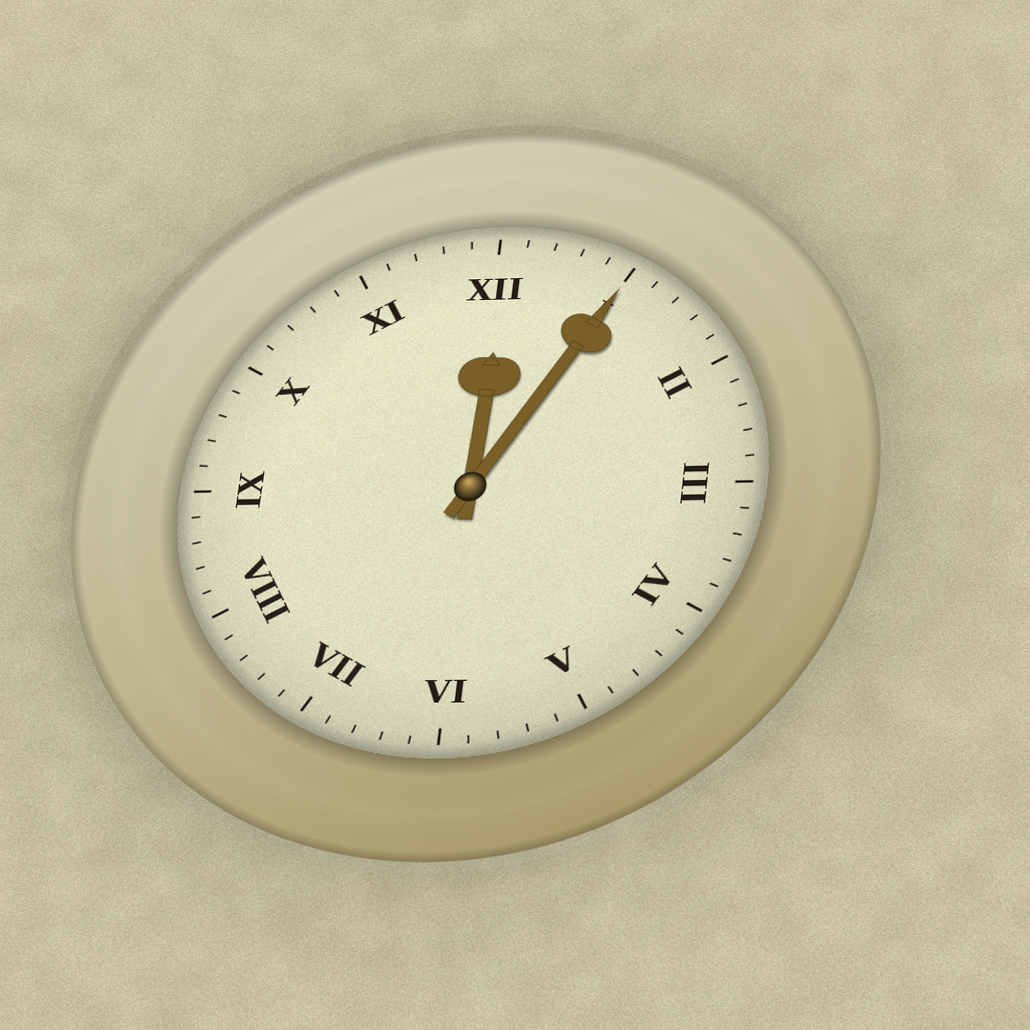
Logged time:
h=12 m=5
